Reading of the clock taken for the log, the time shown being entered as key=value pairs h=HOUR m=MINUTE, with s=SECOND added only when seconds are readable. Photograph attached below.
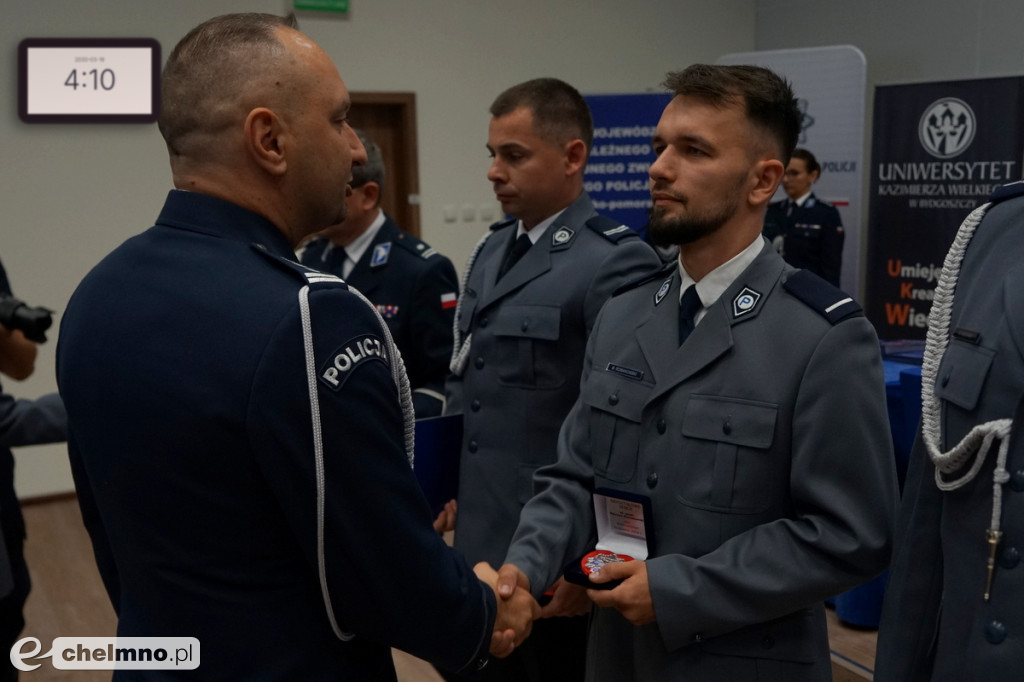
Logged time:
h=4 m=10
